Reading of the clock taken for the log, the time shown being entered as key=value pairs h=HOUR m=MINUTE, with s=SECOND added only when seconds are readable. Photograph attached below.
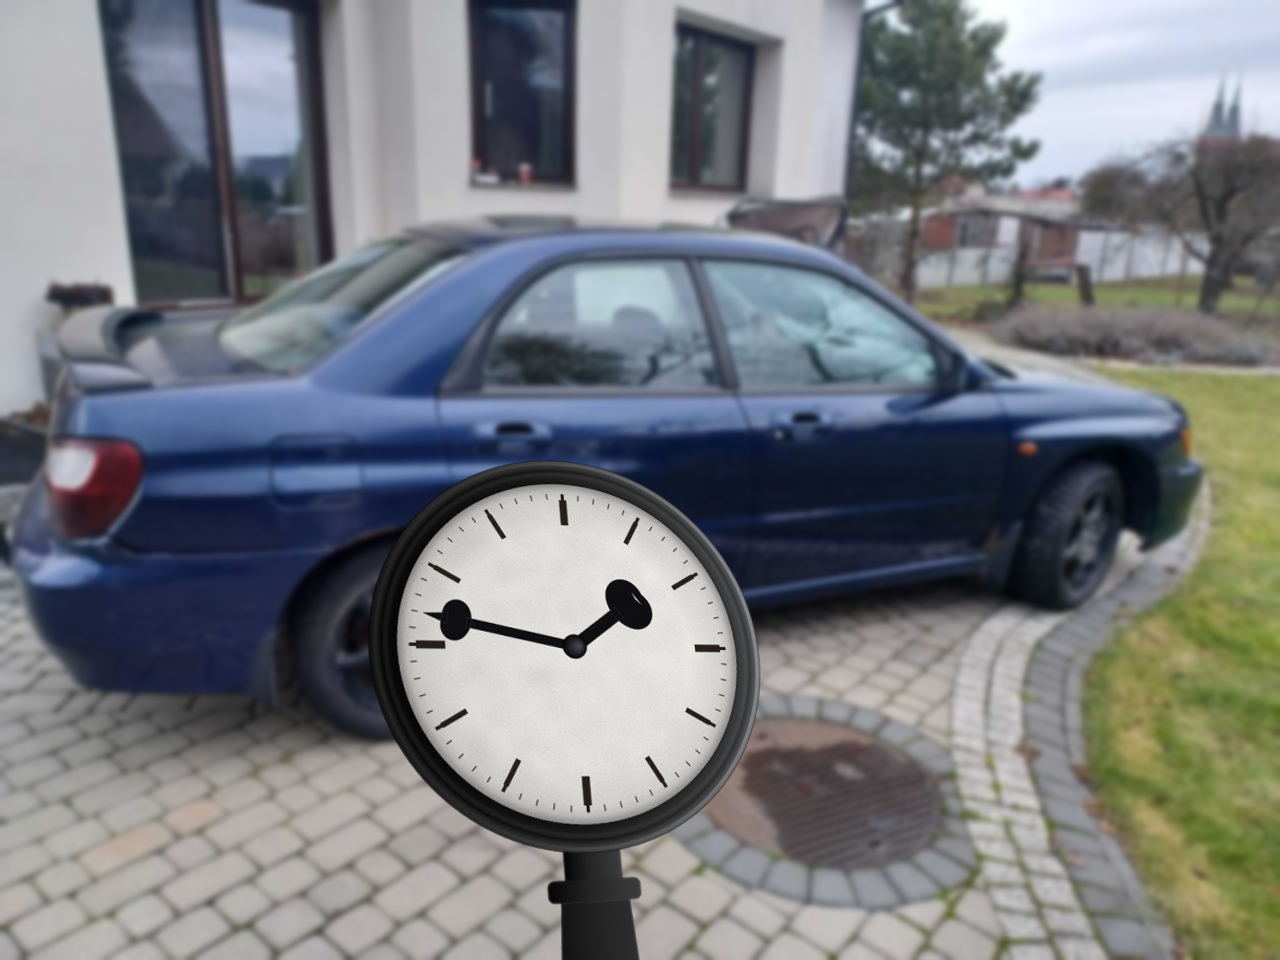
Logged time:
h=1 m=47
